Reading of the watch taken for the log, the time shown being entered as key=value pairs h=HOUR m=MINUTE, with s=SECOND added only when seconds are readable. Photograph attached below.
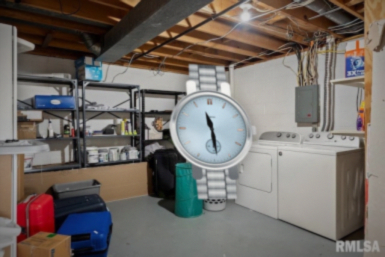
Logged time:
h=11 m=29
